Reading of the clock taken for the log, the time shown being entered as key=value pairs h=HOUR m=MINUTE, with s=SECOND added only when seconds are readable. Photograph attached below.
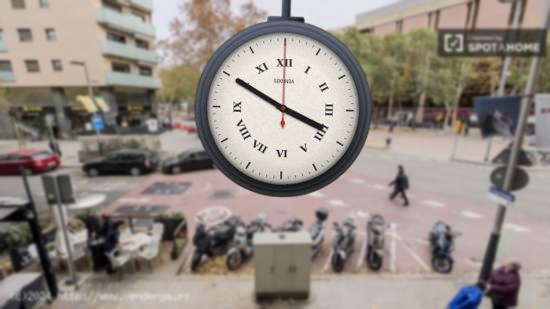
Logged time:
h=3 m=50 s=0
